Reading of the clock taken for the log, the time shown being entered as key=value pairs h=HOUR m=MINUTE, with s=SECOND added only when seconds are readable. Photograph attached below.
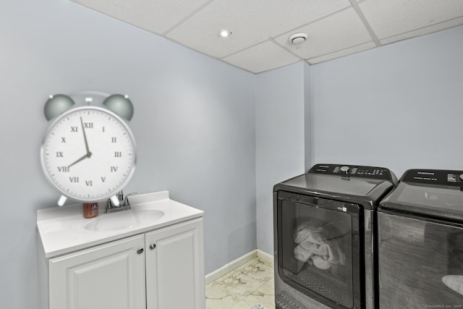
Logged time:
h=7 m=58
